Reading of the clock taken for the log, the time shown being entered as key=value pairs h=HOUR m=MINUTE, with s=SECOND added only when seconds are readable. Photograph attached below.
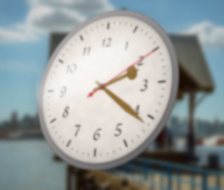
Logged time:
h=2 m=21 s=10
